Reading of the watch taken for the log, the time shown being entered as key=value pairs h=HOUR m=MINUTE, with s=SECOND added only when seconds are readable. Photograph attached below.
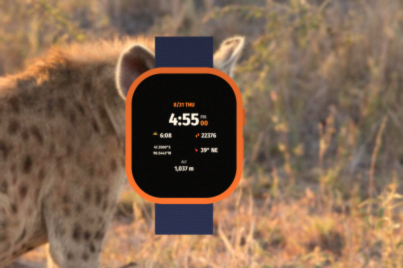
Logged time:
h=4 m=55
